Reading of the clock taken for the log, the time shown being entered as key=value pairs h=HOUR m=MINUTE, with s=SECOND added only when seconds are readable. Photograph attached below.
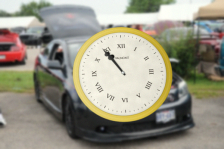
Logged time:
h=10 m=54
